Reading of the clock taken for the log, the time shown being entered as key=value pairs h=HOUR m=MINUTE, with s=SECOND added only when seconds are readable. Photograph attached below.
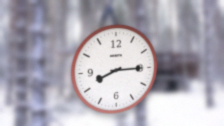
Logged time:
h=8 m=15
